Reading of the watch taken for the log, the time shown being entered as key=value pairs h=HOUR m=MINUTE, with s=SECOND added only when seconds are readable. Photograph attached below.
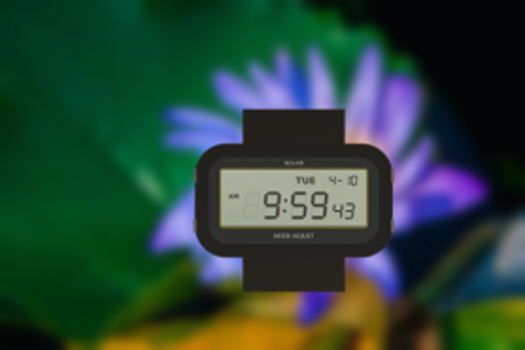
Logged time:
h=9 m=59 s=43
